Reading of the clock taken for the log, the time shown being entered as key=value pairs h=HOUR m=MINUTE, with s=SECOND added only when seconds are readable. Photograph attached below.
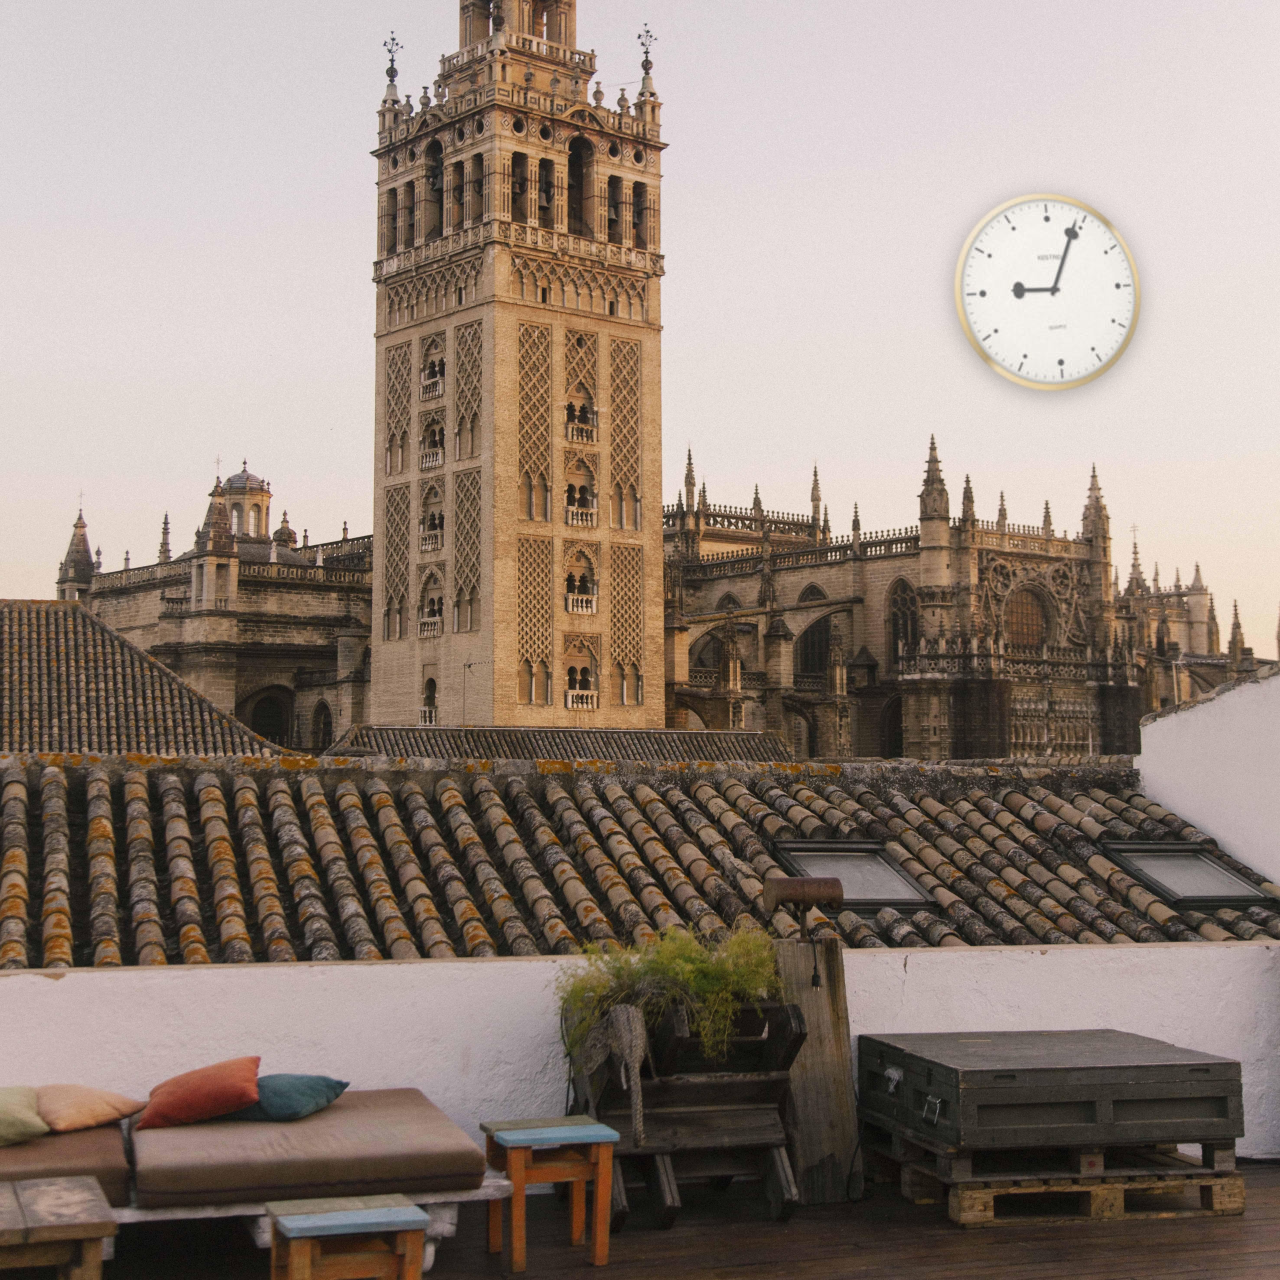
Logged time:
h=9 m=4
